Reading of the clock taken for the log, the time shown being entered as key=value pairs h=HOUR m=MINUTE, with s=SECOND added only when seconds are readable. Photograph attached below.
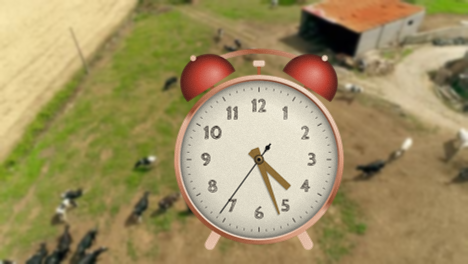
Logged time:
h=4 m=26 s=36
